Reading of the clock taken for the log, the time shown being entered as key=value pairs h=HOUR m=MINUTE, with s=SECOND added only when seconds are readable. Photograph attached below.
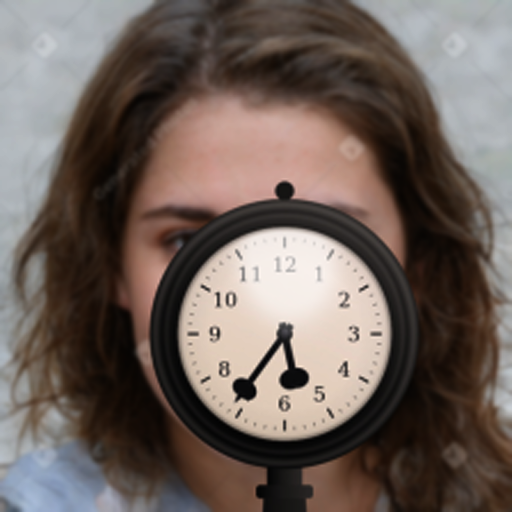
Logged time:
h=5 m=36
